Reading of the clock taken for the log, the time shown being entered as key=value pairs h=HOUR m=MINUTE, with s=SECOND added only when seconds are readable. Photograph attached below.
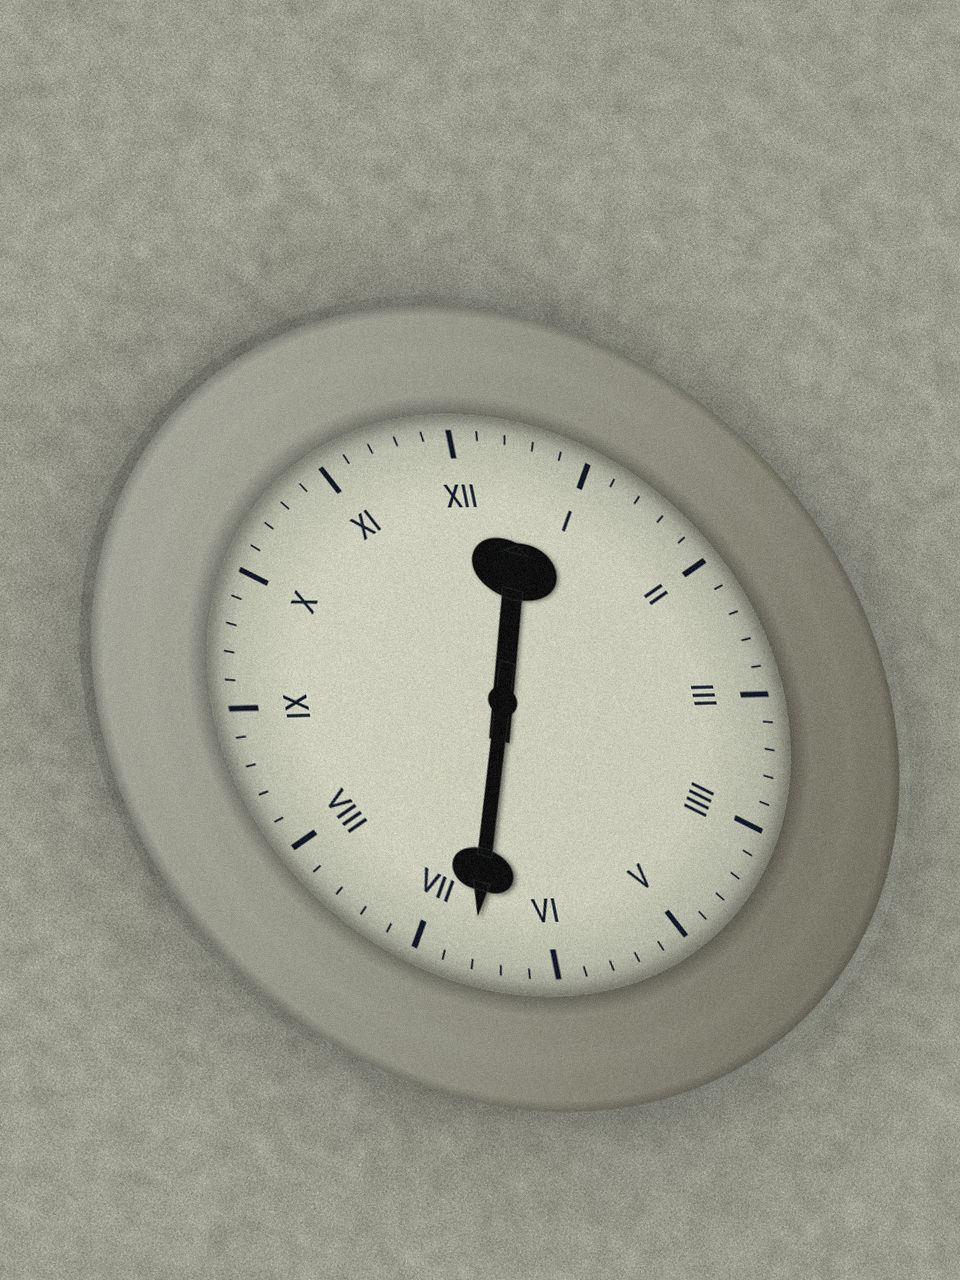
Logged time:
h=12 m=33
